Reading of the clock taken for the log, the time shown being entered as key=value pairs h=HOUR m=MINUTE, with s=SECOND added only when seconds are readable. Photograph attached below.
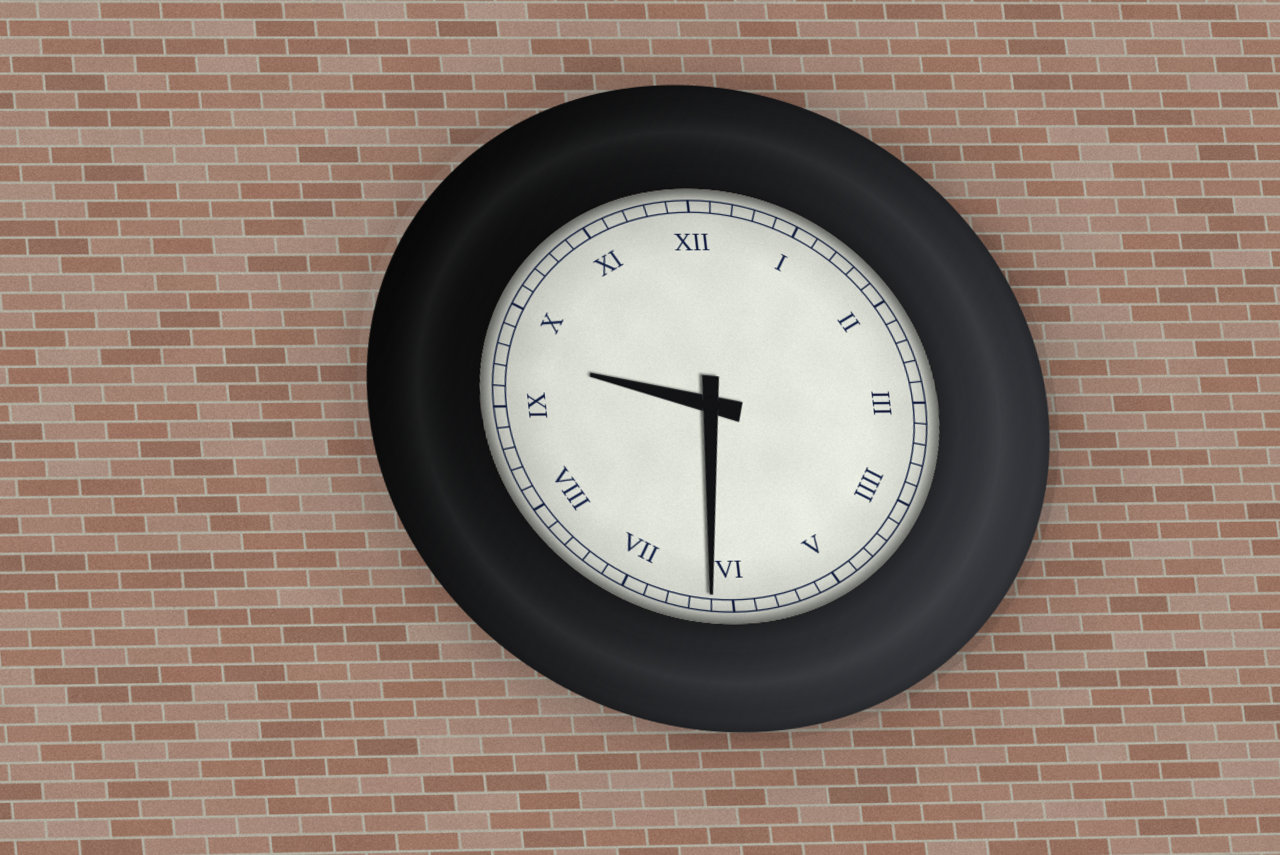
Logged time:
h=9 m=31
